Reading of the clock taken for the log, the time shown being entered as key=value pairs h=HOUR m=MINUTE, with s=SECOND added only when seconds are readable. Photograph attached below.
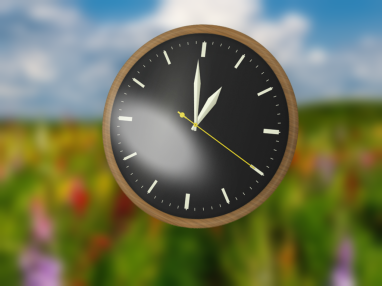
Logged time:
h=12 m=59 s=20
